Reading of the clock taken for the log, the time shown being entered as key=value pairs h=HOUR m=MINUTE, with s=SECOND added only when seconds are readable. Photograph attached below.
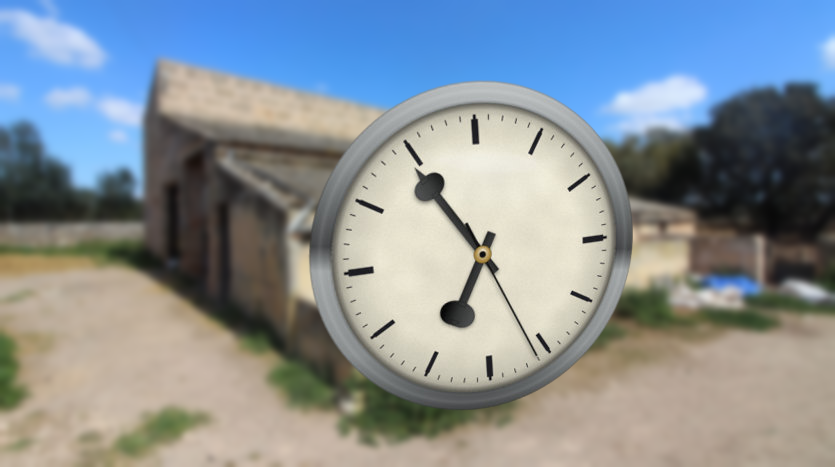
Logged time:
h=6 m=54 s=26
